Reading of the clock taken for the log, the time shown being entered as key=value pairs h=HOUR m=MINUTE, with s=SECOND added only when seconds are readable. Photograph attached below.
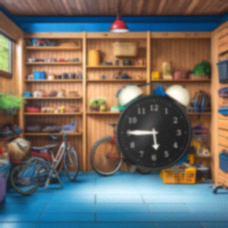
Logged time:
h=5 m=45
